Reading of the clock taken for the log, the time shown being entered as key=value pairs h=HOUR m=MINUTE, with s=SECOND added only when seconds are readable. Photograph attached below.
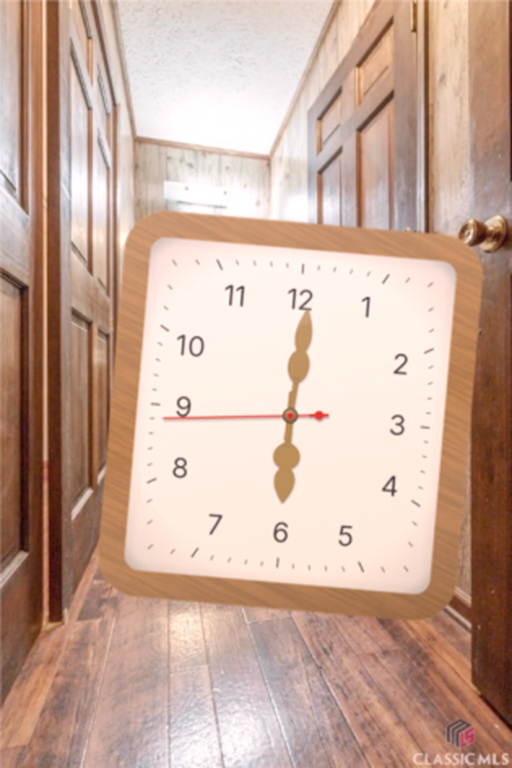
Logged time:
h=6 m=0 s=44
